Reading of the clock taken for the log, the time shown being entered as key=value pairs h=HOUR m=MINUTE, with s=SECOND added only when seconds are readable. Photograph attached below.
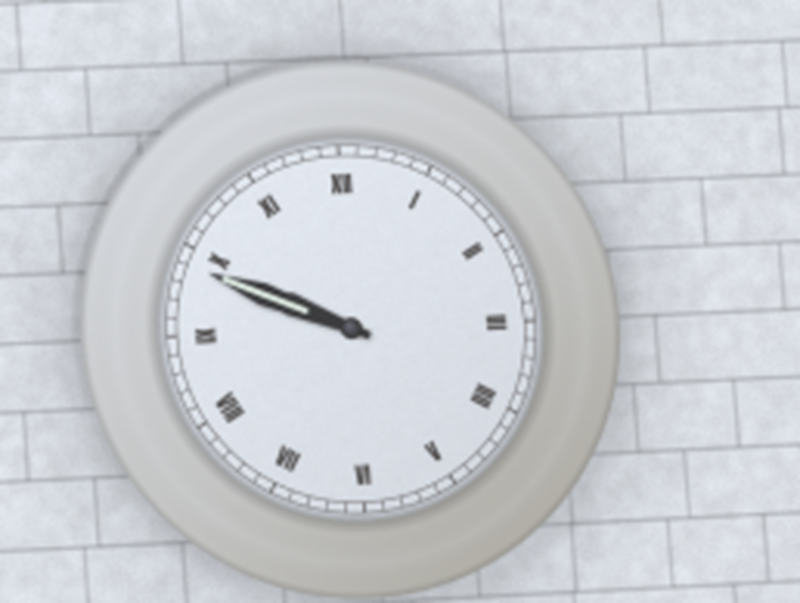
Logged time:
h=9 m=49
